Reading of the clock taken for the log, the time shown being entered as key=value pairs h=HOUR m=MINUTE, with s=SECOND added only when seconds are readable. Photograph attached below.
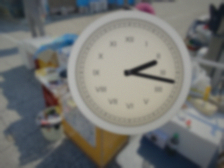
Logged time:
h=2 m=17
